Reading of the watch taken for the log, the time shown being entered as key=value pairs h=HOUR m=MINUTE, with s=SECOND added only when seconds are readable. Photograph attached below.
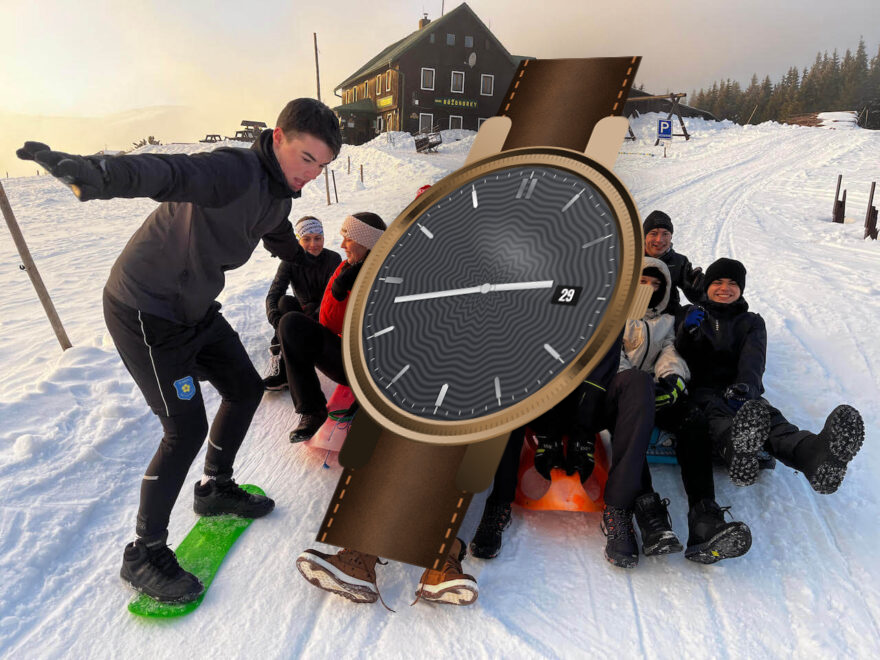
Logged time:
h=2 m=43
